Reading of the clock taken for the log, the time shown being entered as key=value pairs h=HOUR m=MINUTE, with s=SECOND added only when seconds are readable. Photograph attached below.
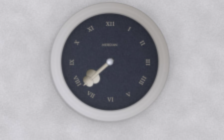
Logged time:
h=7 m=38
